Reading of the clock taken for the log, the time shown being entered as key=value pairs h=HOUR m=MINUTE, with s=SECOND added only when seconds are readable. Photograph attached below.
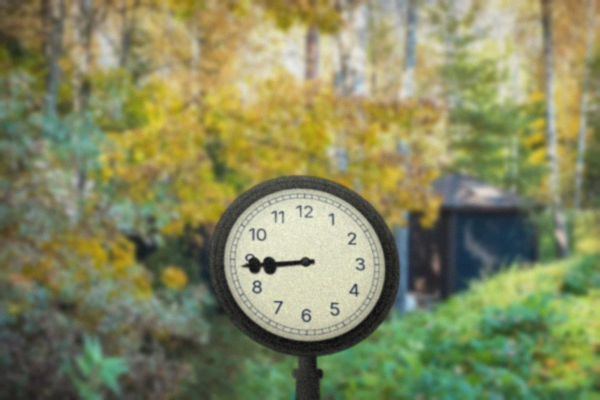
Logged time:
h=8 m=44
